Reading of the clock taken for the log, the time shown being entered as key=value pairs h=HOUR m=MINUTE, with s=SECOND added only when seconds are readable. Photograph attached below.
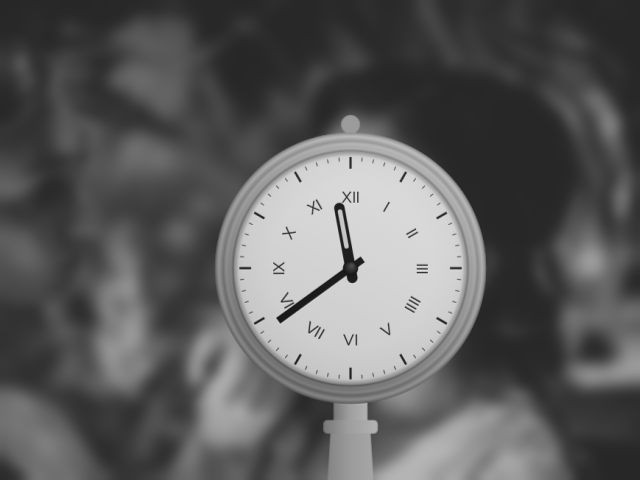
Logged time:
h=11 m=39
